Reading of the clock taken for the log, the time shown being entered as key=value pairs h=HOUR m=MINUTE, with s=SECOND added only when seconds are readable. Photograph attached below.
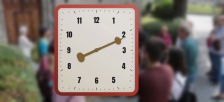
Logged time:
h=8 m=11
